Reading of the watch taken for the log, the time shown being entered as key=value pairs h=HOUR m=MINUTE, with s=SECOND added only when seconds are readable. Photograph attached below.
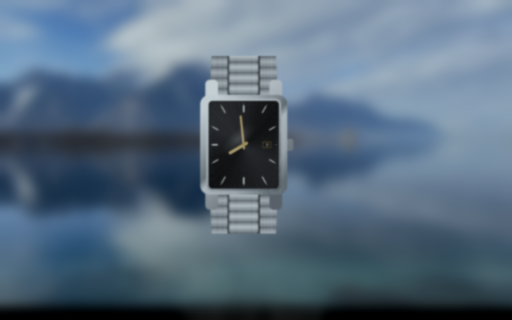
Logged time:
h=7 m=59
